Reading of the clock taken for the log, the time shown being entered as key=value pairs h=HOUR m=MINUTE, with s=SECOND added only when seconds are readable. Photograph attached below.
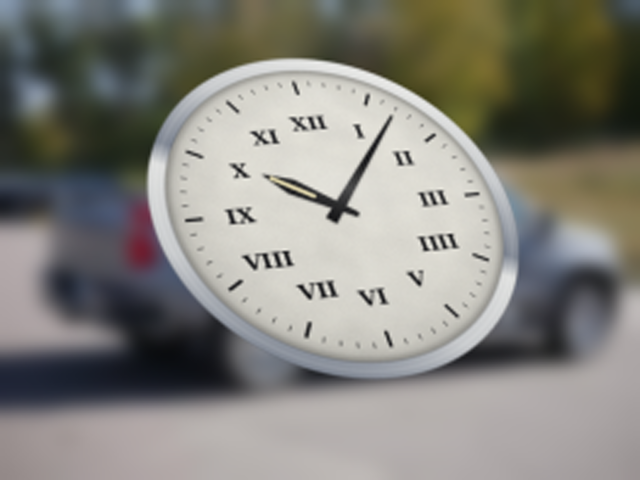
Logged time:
h=10 m=7
